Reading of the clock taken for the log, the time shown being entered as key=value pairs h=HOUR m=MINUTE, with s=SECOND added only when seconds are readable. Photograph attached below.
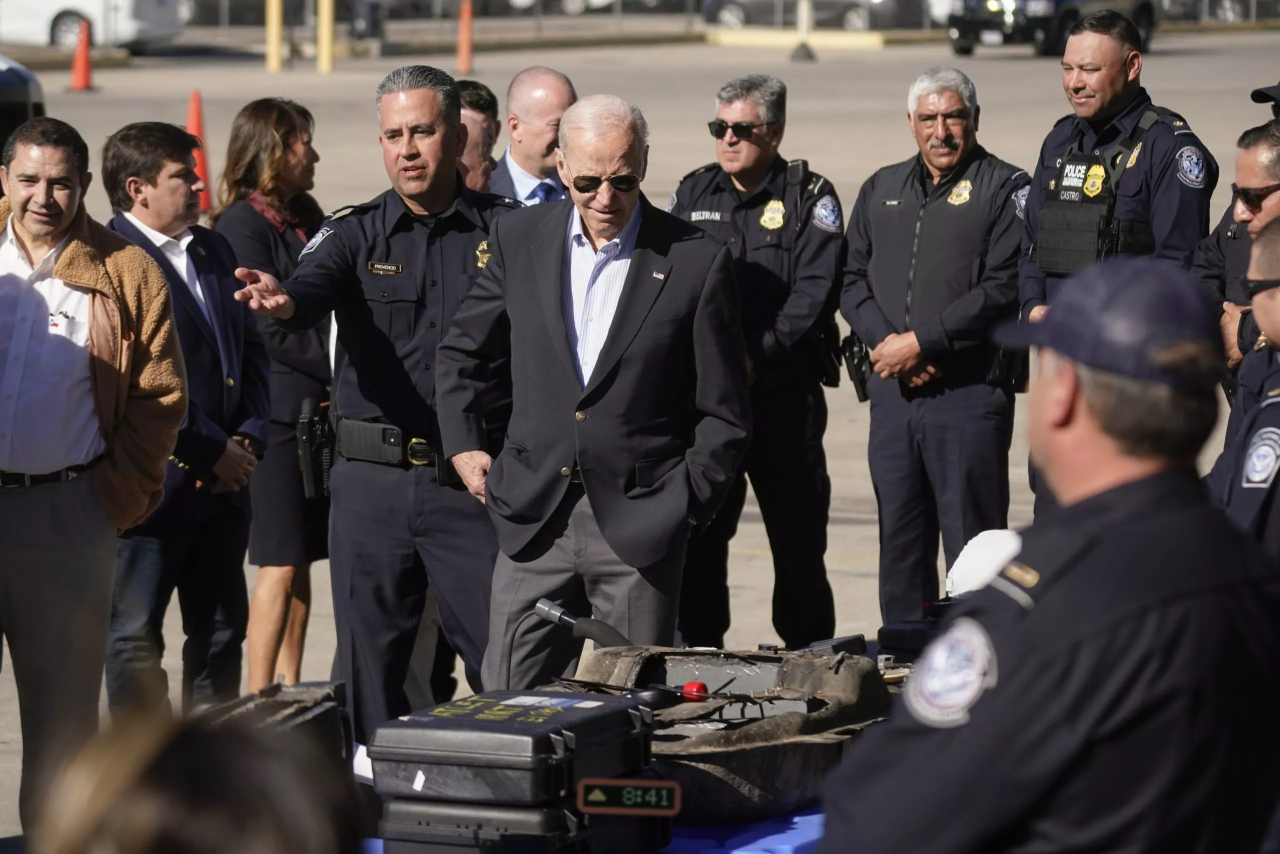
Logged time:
h=8 m=41
